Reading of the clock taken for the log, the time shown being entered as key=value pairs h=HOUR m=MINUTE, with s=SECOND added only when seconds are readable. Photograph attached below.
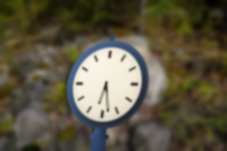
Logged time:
h=6 m=28
